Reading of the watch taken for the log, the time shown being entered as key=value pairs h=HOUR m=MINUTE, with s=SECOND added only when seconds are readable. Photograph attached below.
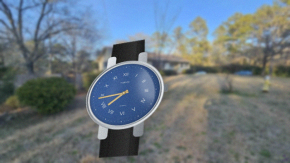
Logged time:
h=7 m=44
